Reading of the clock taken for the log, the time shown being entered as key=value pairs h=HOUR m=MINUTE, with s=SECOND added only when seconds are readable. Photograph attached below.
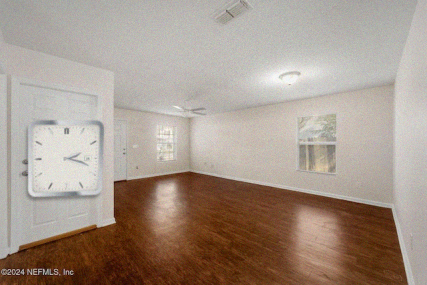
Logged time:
h=2 m=18
